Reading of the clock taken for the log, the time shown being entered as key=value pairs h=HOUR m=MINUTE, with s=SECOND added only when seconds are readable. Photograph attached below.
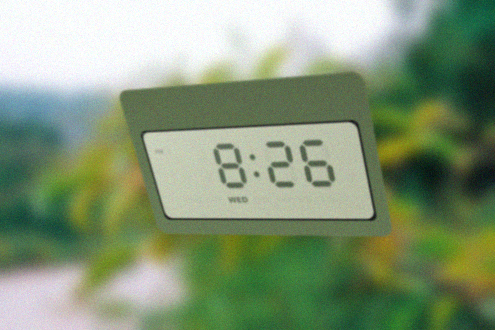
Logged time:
h=8 m=26
